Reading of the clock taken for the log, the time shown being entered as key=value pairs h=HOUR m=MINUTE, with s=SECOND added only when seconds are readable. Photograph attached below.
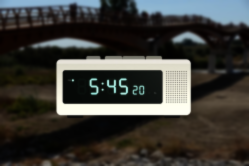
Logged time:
h=5 m=45 s=20
